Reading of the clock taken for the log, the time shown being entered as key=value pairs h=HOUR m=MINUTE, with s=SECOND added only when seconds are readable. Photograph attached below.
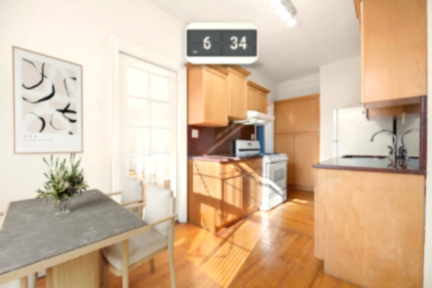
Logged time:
h=6 m=34
